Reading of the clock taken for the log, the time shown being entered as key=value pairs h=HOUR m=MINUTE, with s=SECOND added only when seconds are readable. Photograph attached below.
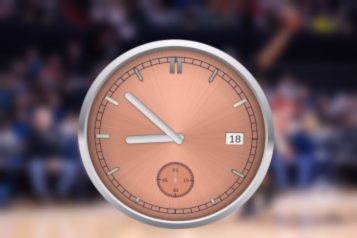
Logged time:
h=8 m=52
